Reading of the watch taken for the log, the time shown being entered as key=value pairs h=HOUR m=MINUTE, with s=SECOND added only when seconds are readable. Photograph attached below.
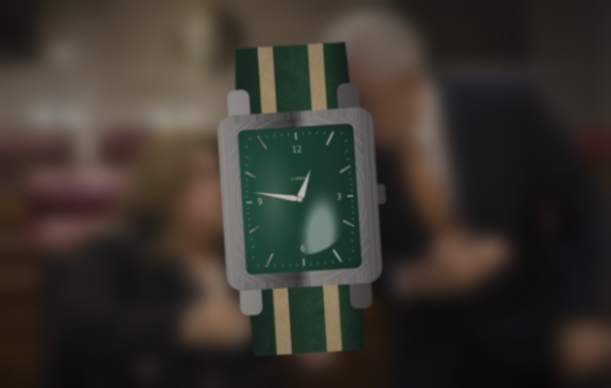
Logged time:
h=12 m=47
